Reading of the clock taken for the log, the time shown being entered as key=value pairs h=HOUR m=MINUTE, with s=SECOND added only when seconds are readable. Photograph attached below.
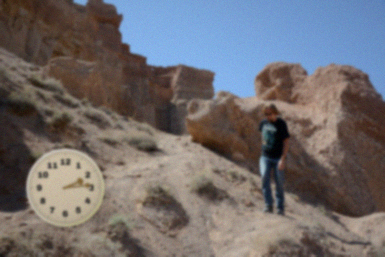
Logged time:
h=2 m=14
